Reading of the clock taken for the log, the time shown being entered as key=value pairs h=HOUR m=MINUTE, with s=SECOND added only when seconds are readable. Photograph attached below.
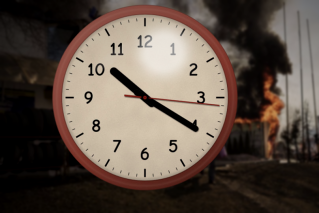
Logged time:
h=10 m=20 s=16
